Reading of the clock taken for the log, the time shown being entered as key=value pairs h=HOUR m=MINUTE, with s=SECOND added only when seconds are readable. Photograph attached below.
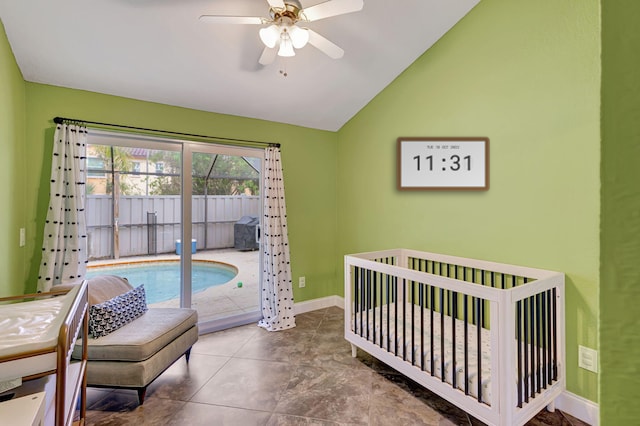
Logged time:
h=11 m=31
